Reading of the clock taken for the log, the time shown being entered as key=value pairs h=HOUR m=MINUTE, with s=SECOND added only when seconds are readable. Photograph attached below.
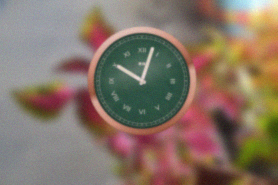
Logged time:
h=10 m=3
